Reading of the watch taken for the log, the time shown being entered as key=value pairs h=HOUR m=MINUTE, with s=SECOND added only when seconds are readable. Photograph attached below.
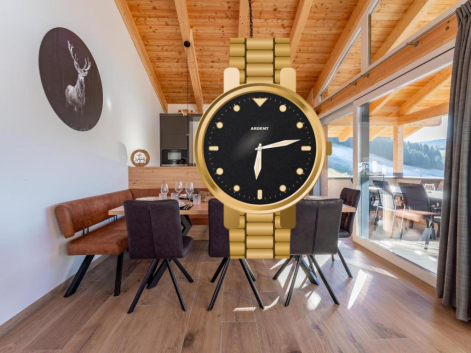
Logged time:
h=6 m=13
